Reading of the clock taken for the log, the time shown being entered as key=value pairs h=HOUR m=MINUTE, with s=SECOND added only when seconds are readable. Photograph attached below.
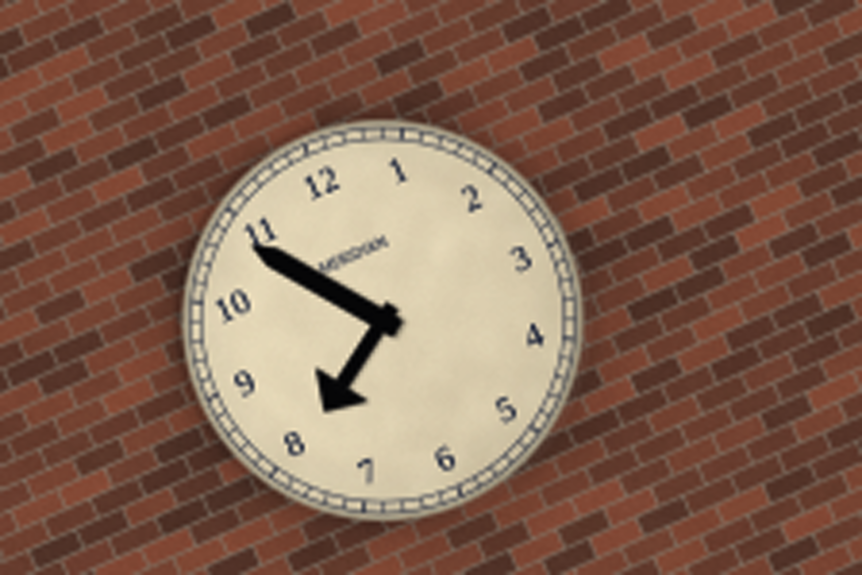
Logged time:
h=7 m=54
